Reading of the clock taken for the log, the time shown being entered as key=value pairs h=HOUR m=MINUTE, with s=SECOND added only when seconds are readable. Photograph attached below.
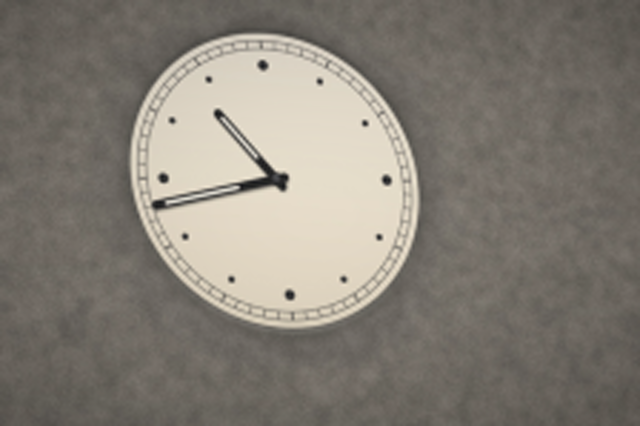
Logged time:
h=10 m=43
